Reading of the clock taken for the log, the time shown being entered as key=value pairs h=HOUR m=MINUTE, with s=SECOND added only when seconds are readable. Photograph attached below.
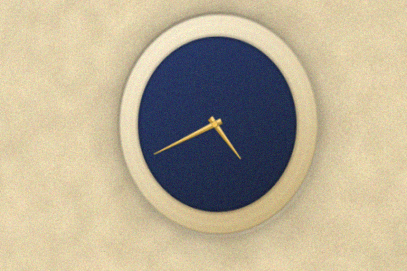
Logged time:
h=4 m=41
